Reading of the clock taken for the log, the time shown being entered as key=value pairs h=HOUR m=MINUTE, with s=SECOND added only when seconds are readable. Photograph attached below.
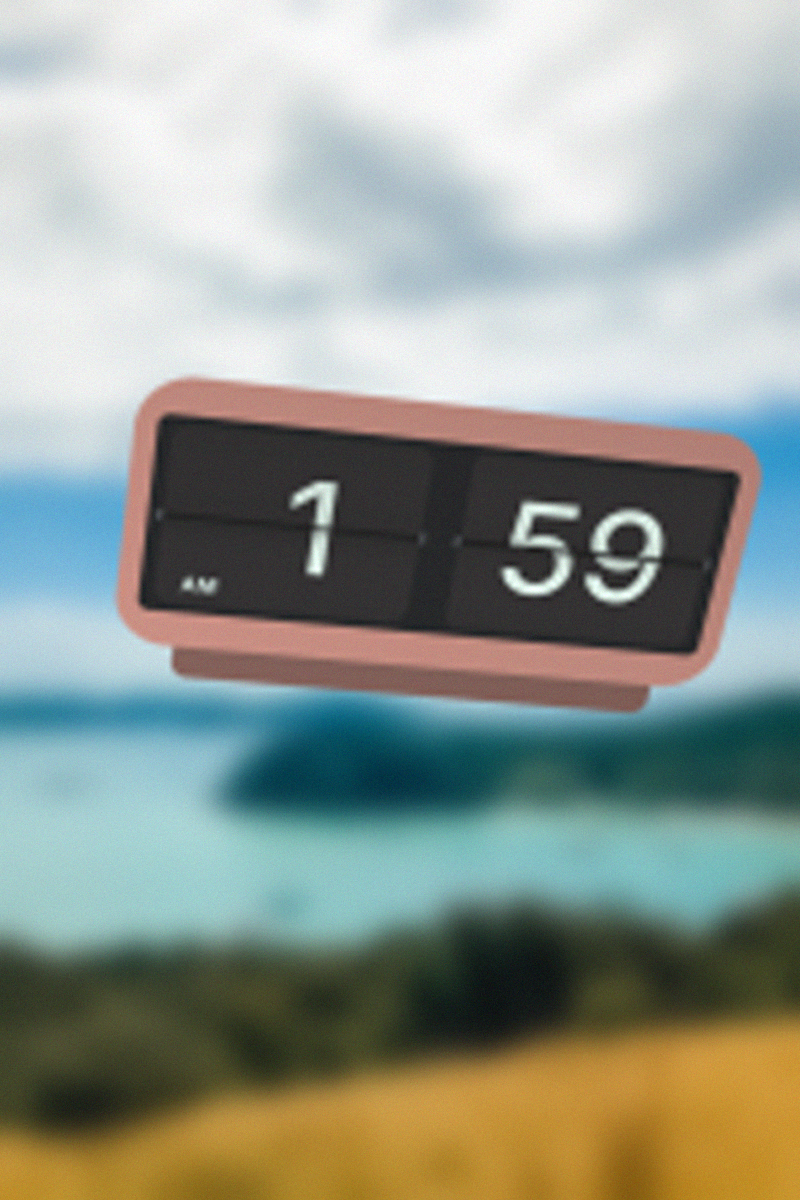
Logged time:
h=1 m=59
